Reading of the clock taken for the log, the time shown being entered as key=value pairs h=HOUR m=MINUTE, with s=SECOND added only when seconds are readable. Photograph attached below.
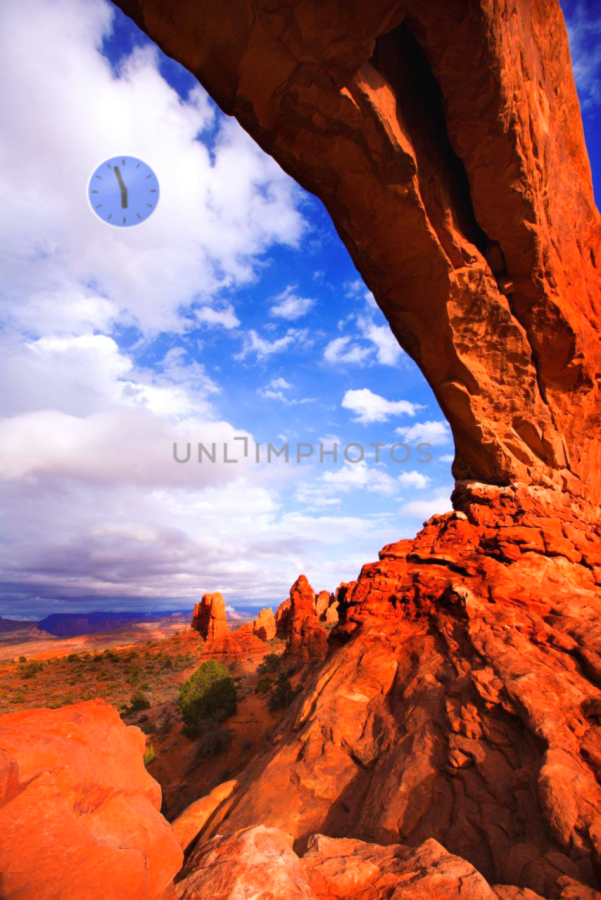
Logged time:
h=5 m=57
